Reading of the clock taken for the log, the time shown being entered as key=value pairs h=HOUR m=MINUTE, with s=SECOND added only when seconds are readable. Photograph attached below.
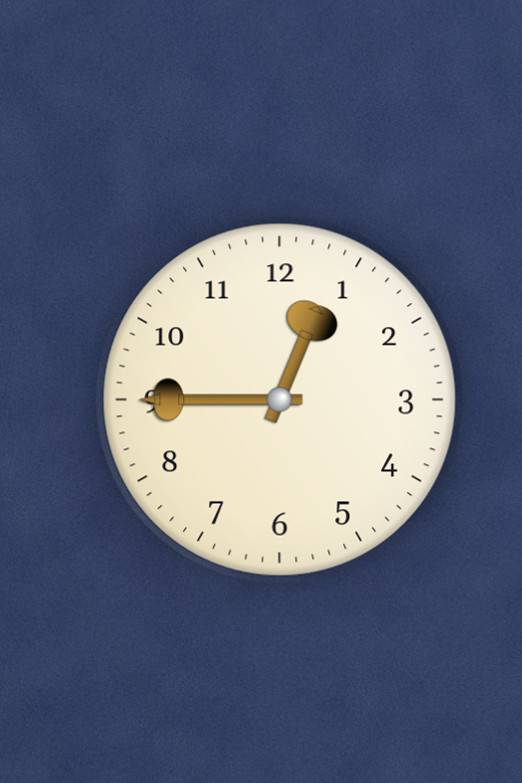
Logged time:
h=12 m=45
